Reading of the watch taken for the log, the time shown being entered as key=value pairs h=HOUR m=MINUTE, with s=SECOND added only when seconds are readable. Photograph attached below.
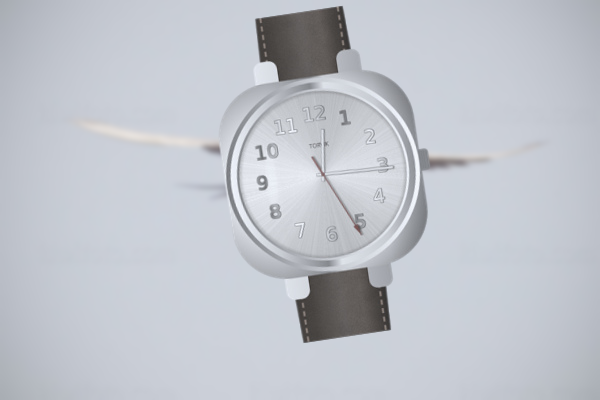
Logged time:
h=12 m=15 s=26
